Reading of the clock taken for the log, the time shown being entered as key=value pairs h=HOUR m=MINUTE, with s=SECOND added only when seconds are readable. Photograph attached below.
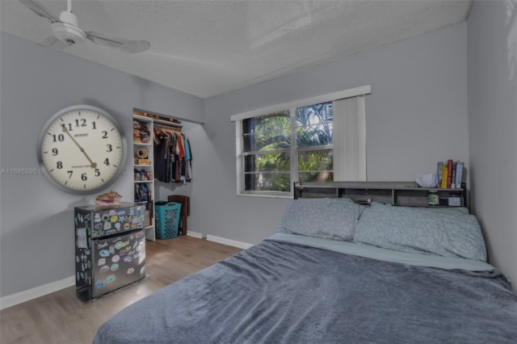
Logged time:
h=4 m=54
